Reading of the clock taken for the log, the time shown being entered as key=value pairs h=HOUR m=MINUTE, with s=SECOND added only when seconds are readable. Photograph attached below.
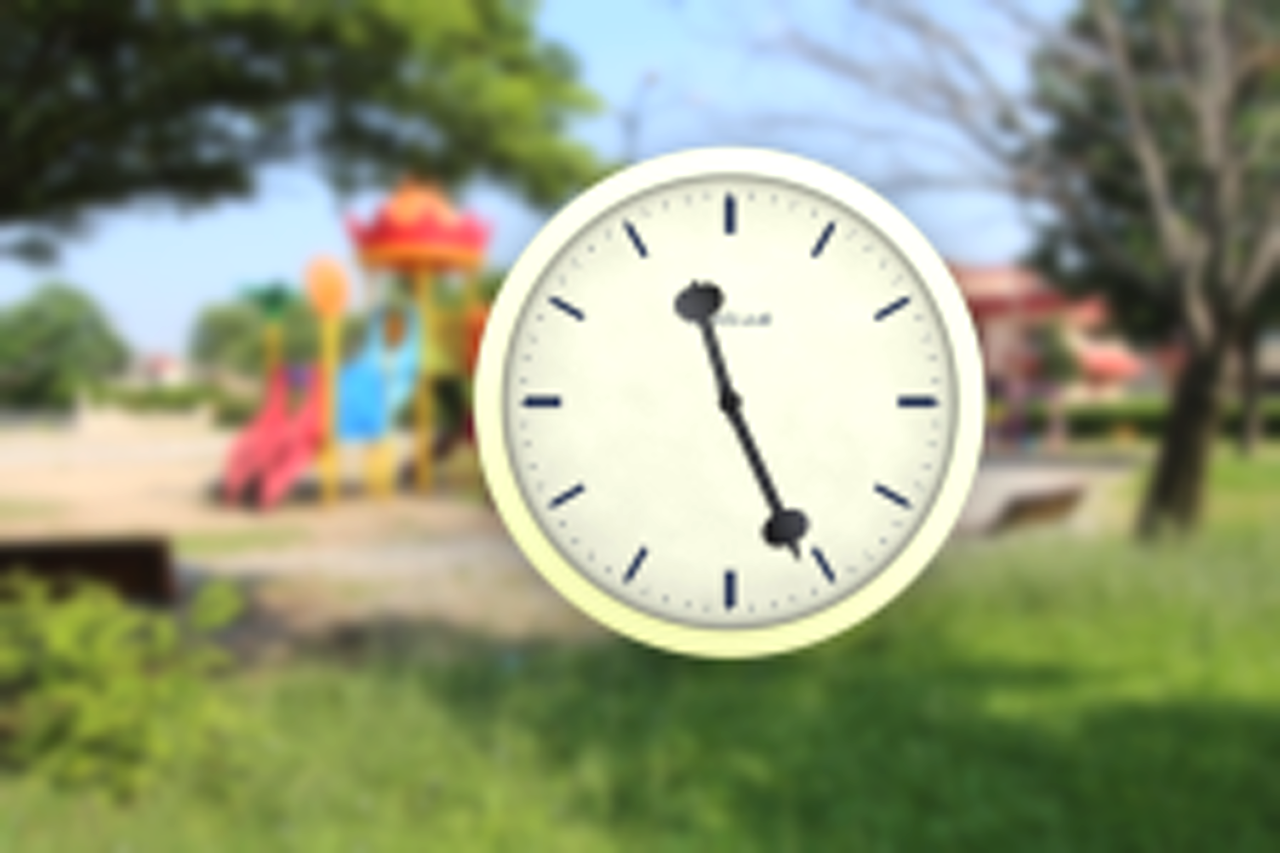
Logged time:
h=11 m=26
